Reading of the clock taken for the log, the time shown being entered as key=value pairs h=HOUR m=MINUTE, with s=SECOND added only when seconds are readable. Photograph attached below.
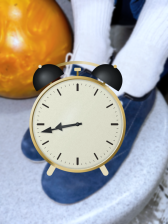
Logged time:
h=8 m=43
